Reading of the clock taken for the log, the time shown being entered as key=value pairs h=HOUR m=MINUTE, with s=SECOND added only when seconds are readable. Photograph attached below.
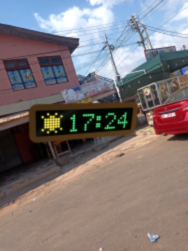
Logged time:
h=17 m=24
